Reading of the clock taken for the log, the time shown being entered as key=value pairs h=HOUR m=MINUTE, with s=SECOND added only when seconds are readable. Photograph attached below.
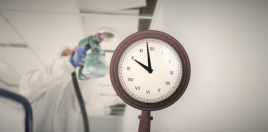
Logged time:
h=9 m=58
